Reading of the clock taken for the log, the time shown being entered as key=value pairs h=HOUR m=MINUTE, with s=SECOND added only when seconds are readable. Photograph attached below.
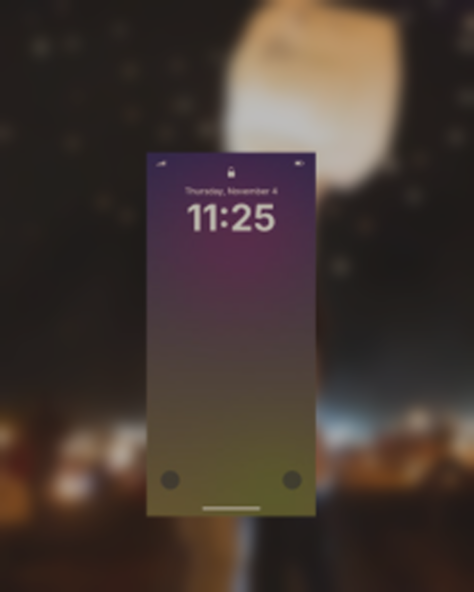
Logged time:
h=11 m=25
